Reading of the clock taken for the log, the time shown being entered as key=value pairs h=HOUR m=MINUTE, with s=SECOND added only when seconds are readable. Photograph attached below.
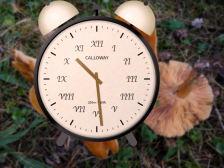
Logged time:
h=10 m=29
